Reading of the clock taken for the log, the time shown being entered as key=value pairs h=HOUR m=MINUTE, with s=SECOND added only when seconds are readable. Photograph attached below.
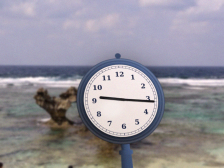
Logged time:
h=9 m=16
